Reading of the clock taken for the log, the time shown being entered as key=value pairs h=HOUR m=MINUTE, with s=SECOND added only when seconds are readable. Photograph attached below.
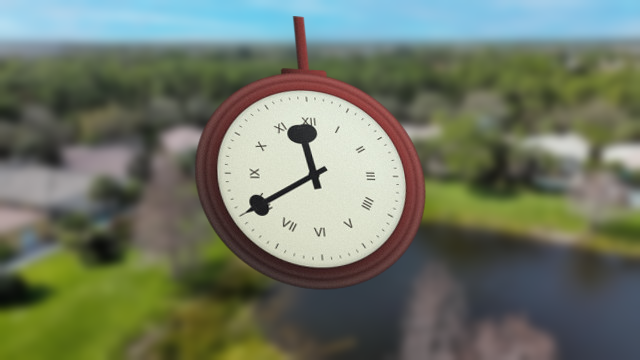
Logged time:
h=11 m=40
